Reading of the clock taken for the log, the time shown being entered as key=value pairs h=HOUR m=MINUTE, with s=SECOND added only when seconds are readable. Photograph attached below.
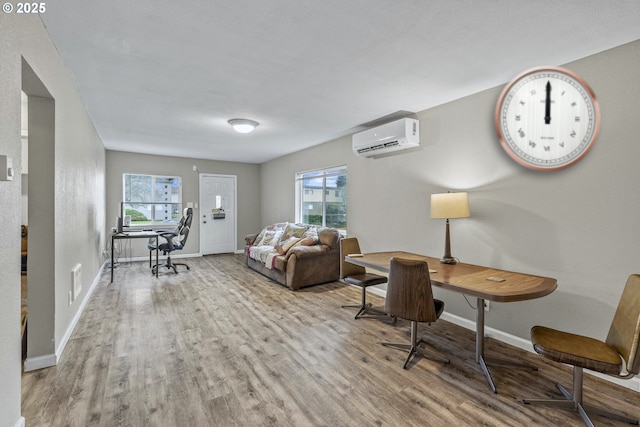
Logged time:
h=12 m=0
